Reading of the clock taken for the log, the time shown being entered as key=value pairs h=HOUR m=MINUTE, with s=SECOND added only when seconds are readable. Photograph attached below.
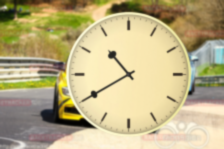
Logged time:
h=10 m=40
